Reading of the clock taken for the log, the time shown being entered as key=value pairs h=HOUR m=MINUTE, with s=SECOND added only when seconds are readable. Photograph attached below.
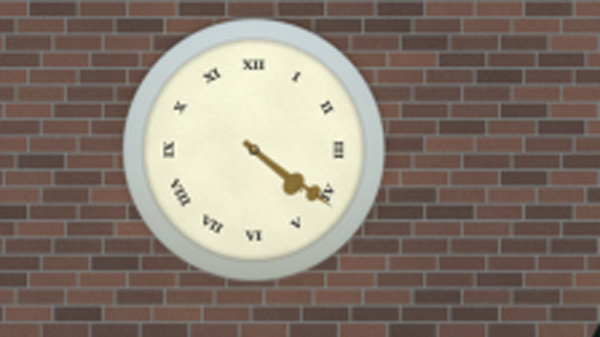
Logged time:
h=4 m=21
